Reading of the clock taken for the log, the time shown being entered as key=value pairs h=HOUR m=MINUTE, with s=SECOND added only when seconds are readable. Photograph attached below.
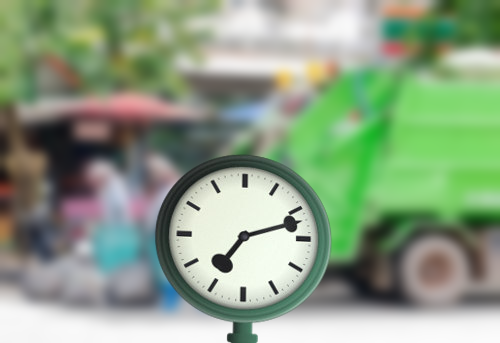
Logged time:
h=7 m=12
